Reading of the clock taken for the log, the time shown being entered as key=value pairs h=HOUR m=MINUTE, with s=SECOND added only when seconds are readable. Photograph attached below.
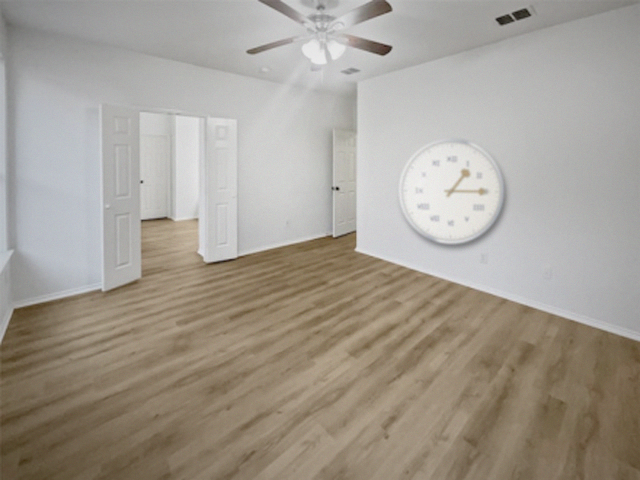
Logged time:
h=1 m=15
